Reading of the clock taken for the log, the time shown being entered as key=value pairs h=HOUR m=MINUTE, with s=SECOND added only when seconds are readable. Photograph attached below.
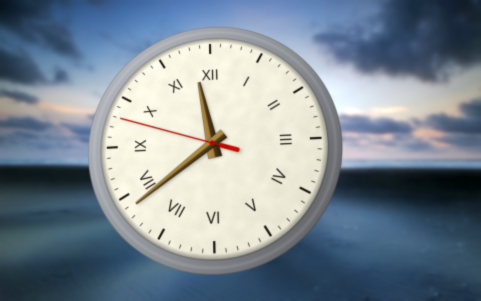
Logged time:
h=11 m=38 s=48
